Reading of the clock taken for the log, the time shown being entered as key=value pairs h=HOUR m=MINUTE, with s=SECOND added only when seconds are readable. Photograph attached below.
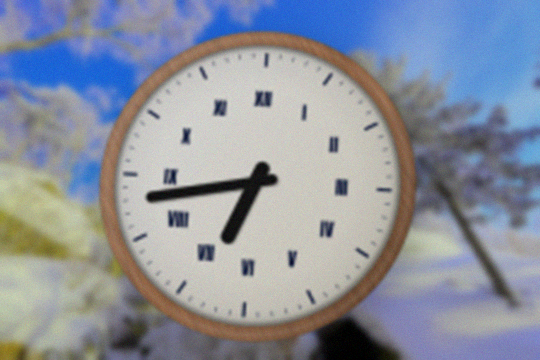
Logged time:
h=6 m=43
